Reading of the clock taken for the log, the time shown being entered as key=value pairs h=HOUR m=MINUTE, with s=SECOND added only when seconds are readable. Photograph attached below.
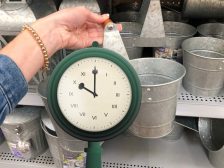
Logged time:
h=10 m=0
